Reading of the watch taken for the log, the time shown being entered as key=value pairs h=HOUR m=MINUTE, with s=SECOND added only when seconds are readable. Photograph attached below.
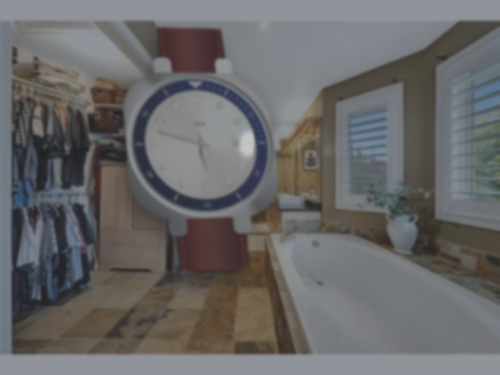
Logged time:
h=5 m=48
